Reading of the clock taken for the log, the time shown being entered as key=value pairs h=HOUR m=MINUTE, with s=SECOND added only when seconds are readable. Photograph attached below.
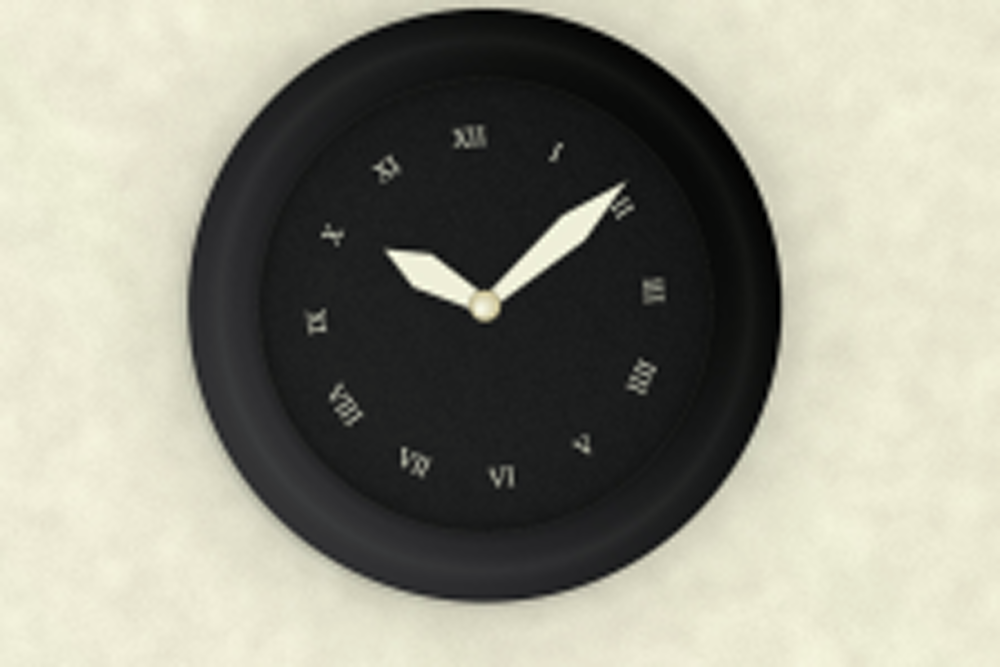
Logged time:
h=10 m=9
